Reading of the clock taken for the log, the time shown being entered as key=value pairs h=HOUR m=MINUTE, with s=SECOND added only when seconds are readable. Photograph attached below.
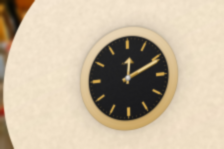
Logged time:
h=12 m=11
